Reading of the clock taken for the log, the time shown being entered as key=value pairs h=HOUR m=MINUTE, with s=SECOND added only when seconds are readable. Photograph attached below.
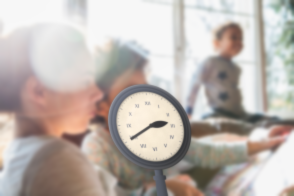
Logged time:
h=2 m=40
